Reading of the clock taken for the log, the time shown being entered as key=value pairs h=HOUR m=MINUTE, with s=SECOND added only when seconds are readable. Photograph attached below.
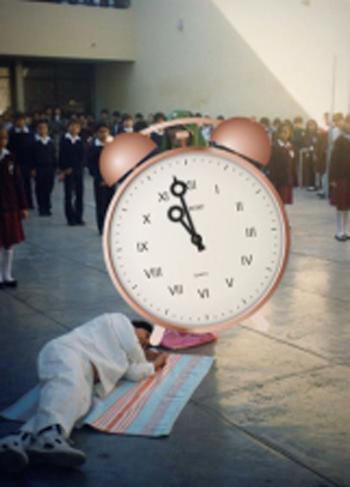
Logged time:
h=10 m=58
